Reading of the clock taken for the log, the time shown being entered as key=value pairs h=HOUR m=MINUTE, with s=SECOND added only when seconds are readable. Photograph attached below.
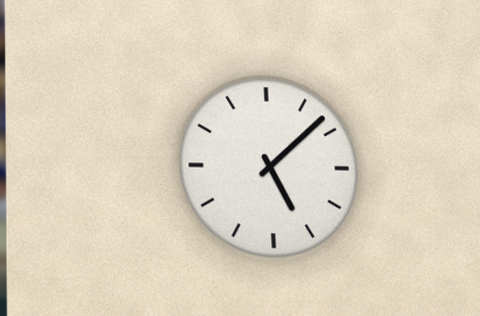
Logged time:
h=5 m=8
